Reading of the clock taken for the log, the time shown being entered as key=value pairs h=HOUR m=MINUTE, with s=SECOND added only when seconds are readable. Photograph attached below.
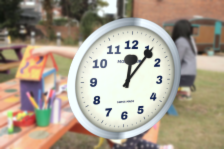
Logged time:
h=12 m=6
